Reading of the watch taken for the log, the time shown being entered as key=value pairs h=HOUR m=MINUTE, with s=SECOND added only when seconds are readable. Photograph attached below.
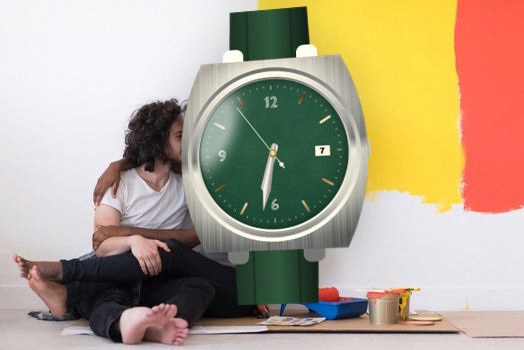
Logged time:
h=6 m=31 s=54
